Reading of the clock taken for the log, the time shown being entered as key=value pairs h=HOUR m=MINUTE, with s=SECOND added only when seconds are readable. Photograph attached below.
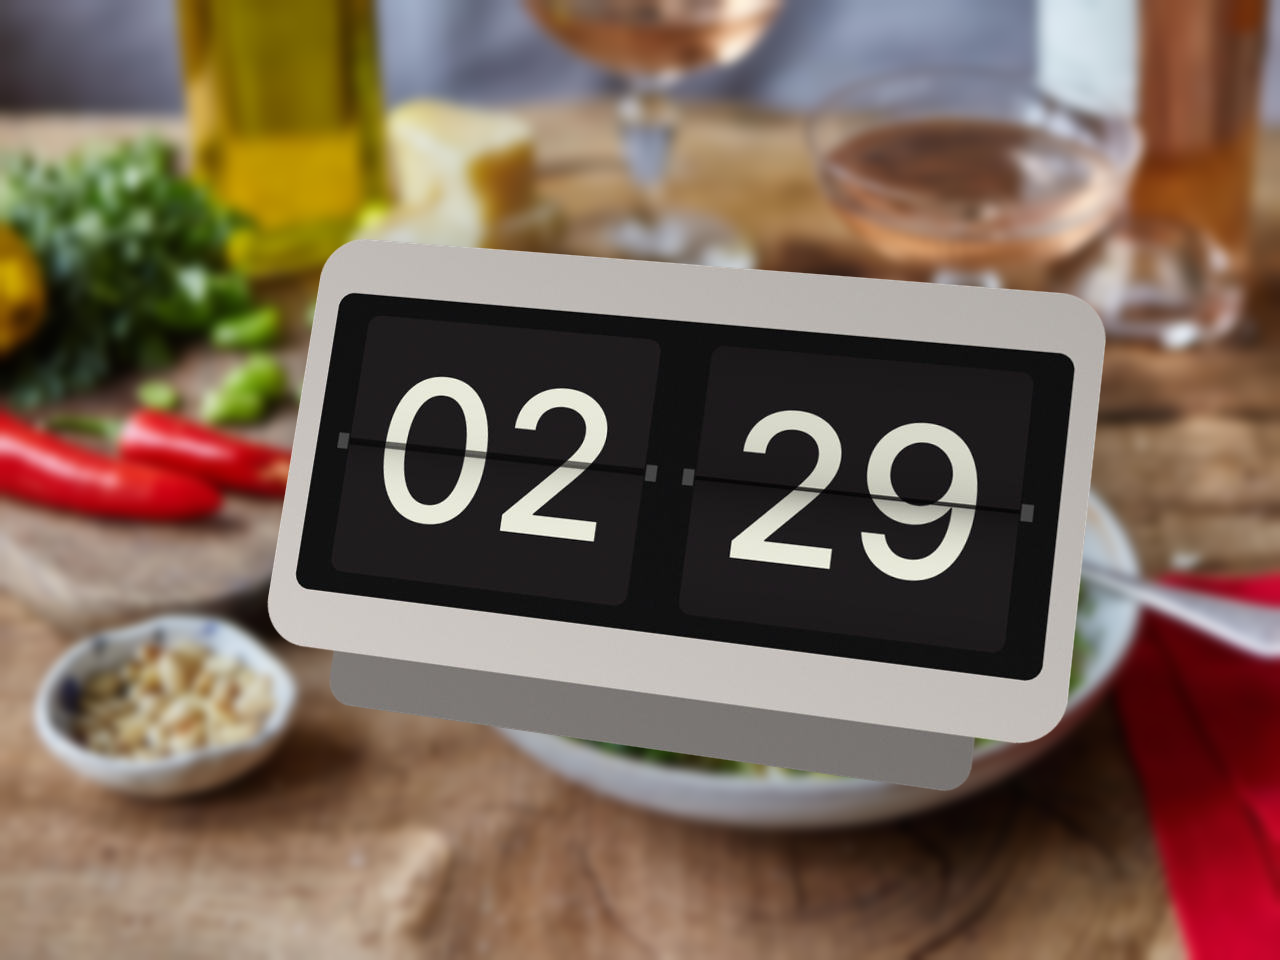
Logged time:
h=2 m=29
